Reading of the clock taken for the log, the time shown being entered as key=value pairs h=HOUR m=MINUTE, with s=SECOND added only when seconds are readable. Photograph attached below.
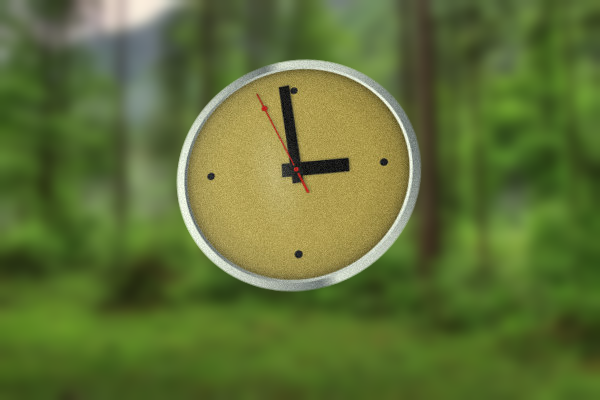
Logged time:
h=2 m=58 s=56
